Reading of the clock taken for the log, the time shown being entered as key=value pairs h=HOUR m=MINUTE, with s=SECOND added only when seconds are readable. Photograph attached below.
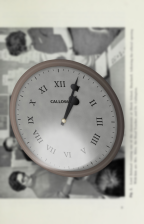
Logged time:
h=1 m=4
